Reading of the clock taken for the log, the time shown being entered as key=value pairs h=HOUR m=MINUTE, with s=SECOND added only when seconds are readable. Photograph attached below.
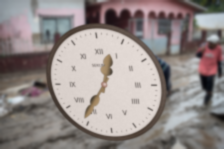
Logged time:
h=12 m=36
